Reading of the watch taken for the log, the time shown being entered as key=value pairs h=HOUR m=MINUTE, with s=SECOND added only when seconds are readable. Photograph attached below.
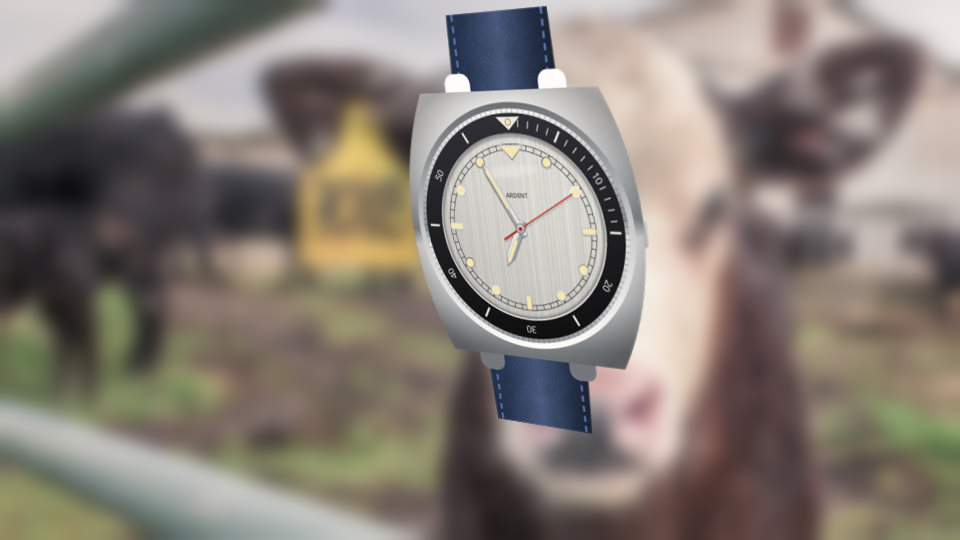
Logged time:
h=6 m=55 s=10
